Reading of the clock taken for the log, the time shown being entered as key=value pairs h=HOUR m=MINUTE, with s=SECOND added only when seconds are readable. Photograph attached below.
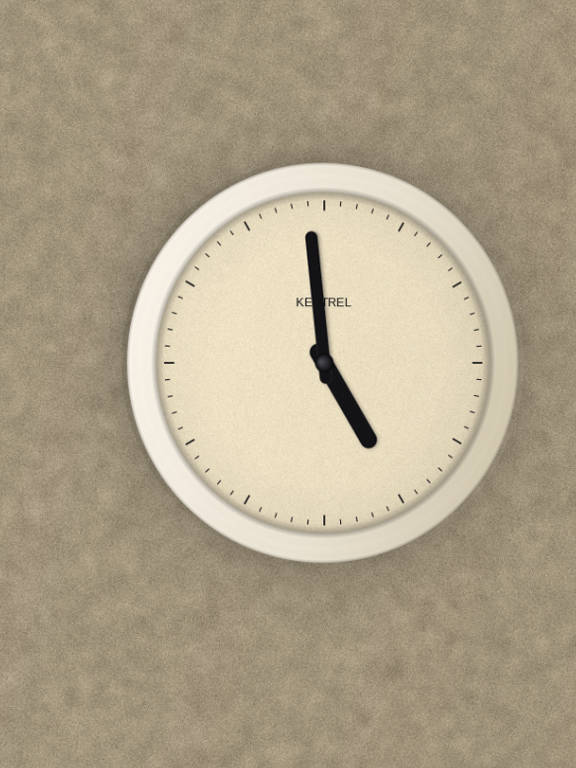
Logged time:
h=4 m=59
